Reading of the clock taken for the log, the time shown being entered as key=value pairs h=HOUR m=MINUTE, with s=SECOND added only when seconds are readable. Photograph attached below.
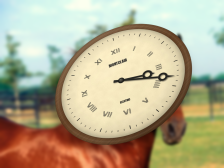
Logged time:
h=3 m=18
